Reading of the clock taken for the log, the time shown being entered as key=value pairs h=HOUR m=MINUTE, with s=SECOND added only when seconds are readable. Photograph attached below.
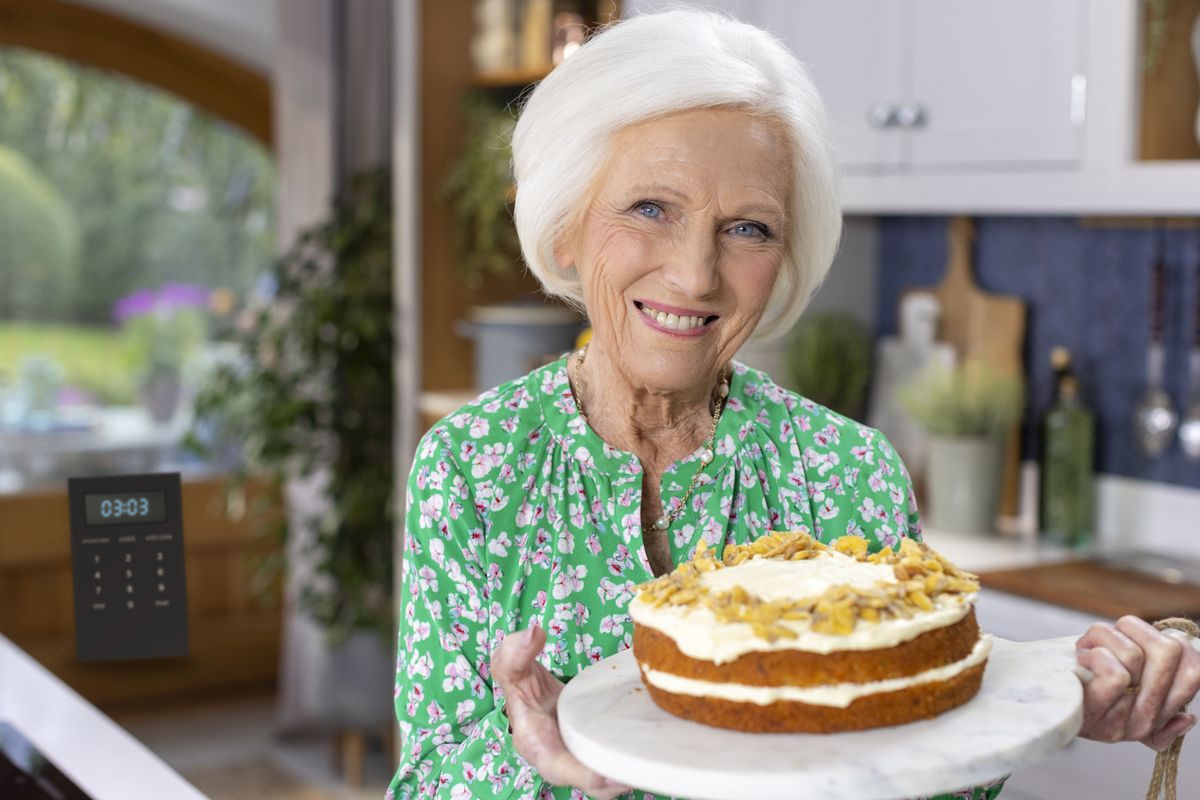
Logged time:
h=3 m=3
